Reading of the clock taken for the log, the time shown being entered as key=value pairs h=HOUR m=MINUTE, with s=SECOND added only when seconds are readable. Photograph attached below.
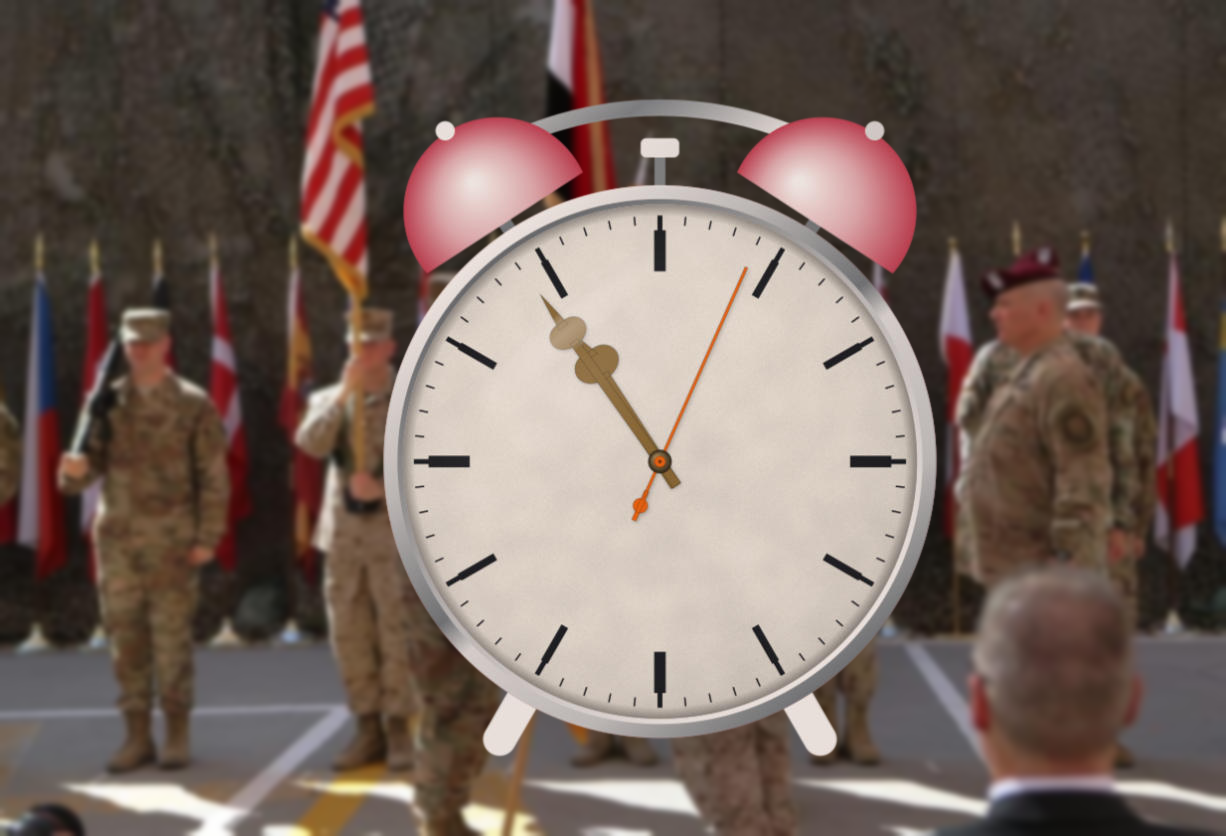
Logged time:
h=10 m=54 s=4
